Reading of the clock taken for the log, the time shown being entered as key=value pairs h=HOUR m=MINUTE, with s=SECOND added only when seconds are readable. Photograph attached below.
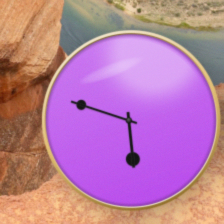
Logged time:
h=5 m=48
